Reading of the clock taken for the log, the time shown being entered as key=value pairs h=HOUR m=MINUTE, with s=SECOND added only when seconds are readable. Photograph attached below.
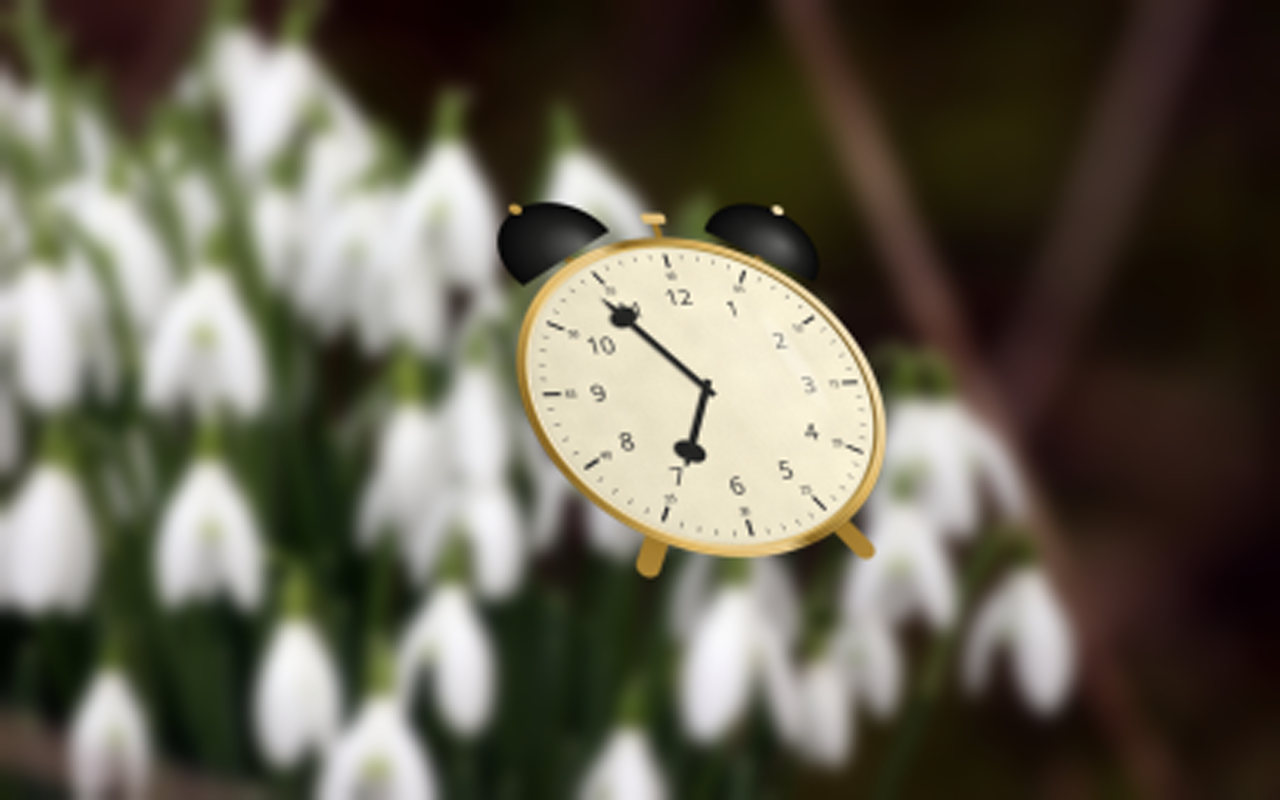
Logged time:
h=6 m=54
